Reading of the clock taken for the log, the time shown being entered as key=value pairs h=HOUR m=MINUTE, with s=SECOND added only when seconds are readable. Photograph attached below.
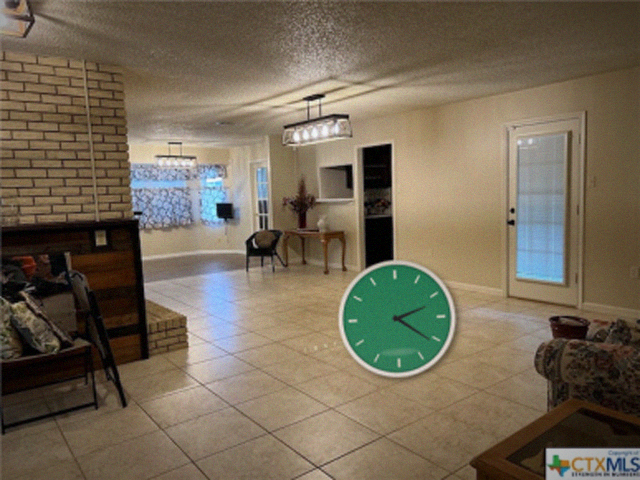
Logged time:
h=2 m=21
